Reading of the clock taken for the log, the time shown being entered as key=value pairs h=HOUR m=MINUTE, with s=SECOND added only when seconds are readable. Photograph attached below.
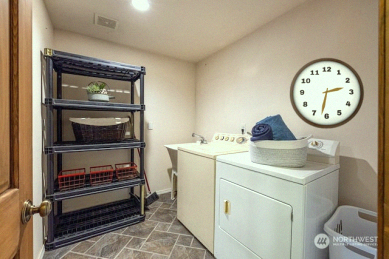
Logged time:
h=2 m=32
